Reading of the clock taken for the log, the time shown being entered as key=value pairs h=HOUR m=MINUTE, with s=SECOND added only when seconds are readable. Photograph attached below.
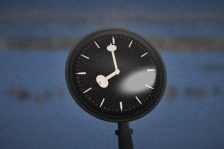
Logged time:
h=7 m=59
